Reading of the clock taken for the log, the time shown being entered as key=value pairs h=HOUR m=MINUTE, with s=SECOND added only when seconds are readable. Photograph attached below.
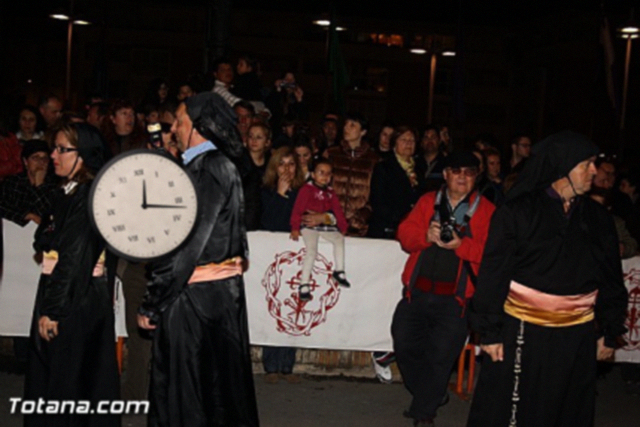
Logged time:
h=12 m=17
